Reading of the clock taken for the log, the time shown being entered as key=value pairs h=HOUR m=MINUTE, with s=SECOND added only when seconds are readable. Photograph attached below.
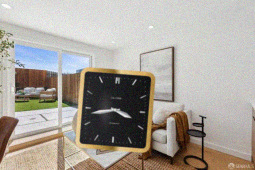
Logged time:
h=3 m=43
